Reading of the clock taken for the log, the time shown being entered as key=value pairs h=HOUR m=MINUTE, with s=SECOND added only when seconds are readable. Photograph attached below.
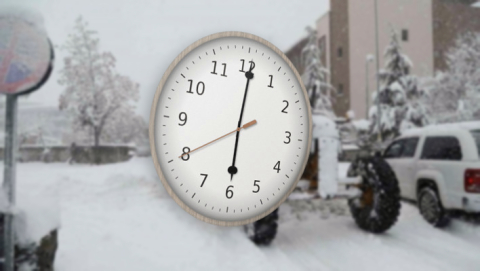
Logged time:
h=6 m=0 s=40
